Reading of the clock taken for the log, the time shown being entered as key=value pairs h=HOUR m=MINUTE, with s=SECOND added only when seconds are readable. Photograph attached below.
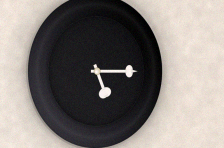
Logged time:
h=5 m=15
